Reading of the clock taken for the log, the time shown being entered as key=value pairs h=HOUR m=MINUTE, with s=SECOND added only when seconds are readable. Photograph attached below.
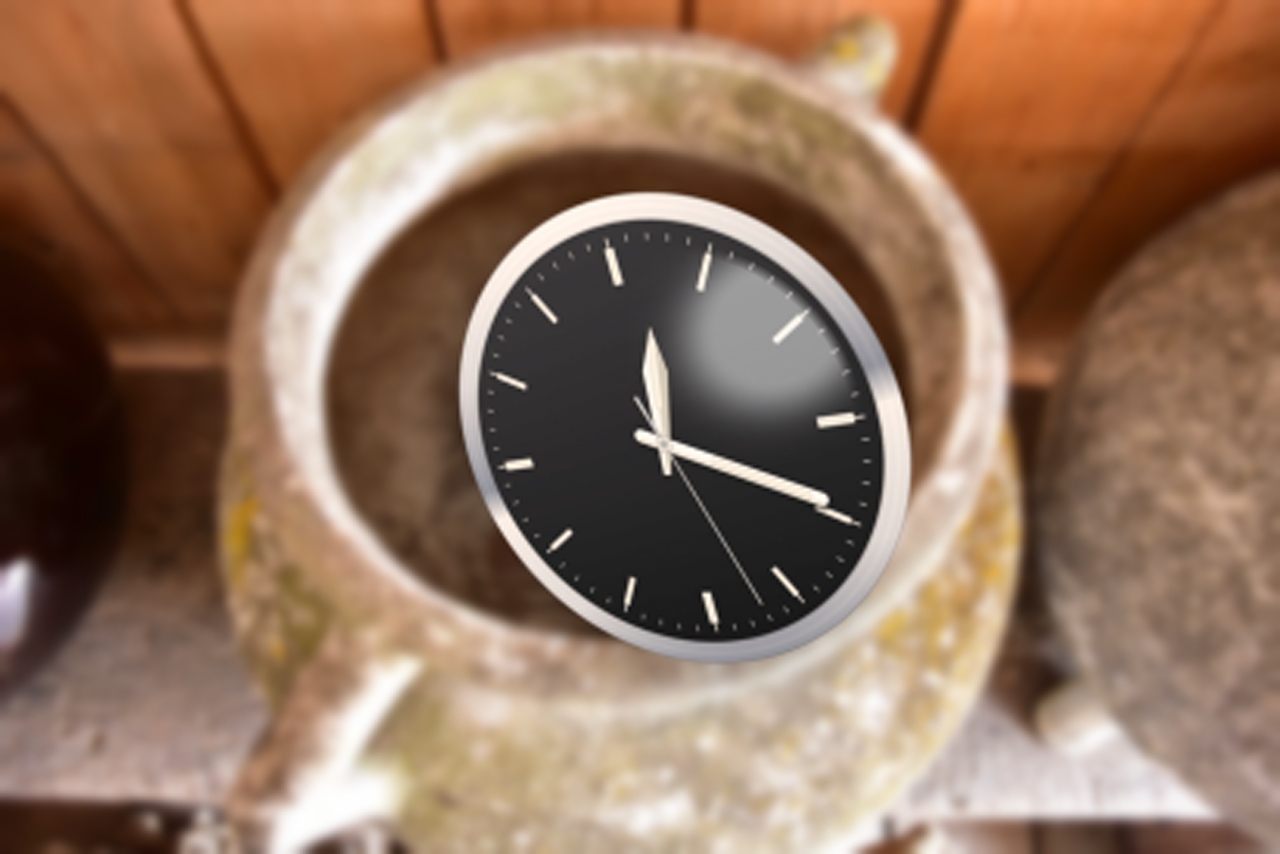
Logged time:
h=12 m=19 s=27
